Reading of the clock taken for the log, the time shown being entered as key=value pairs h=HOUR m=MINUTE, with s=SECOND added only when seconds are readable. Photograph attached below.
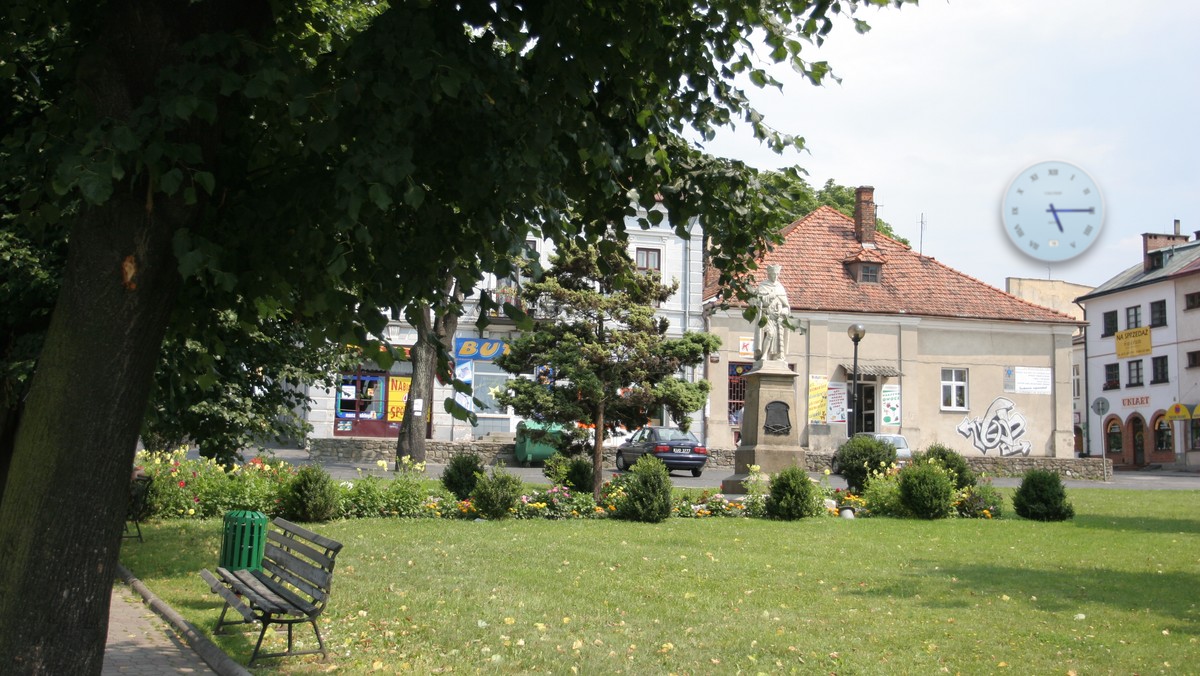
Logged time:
h=5 m=15
